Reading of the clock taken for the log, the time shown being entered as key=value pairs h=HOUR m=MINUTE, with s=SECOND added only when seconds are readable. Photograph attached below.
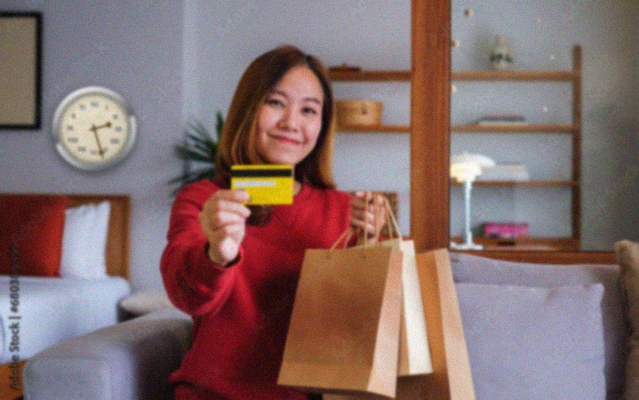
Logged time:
h=2 m=27
